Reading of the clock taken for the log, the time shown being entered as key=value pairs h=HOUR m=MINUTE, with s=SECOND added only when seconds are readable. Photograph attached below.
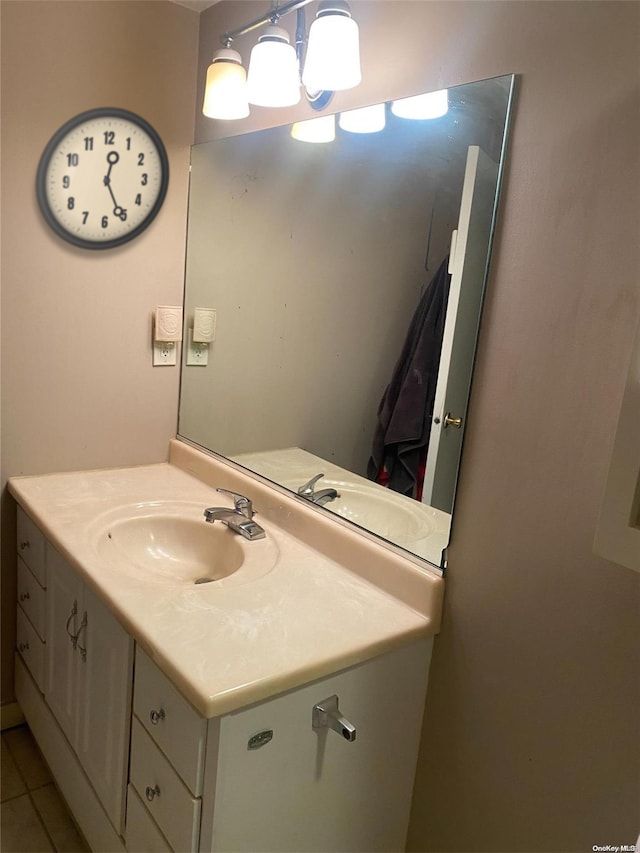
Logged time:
h=12 m=26
